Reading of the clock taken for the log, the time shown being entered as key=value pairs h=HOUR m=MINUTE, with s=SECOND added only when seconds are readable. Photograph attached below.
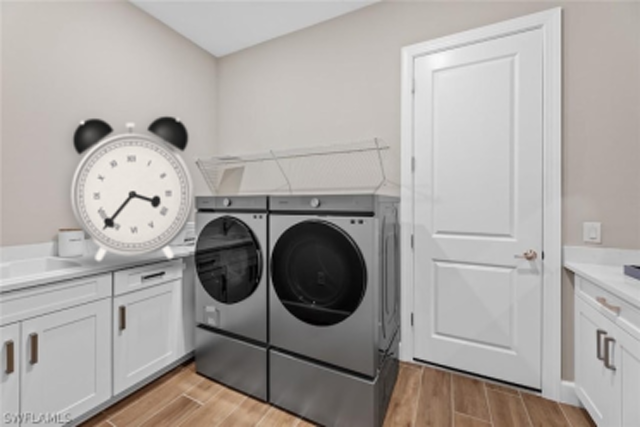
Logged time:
h=3 m=37
